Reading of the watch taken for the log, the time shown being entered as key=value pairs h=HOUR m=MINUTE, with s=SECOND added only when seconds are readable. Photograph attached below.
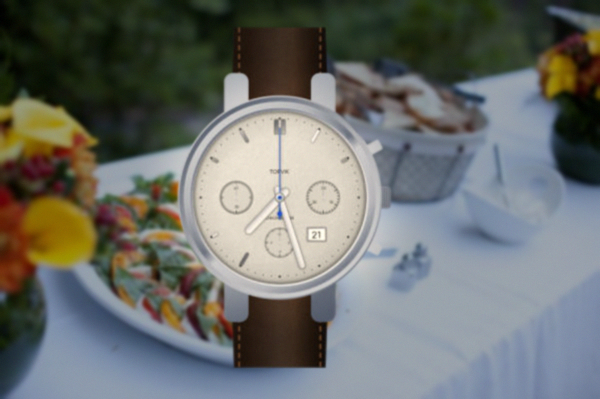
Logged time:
h=7 m=27
